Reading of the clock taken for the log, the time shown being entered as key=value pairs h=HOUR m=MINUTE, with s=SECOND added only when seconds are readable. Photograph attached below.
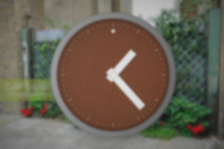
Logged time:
h=1 m=23
